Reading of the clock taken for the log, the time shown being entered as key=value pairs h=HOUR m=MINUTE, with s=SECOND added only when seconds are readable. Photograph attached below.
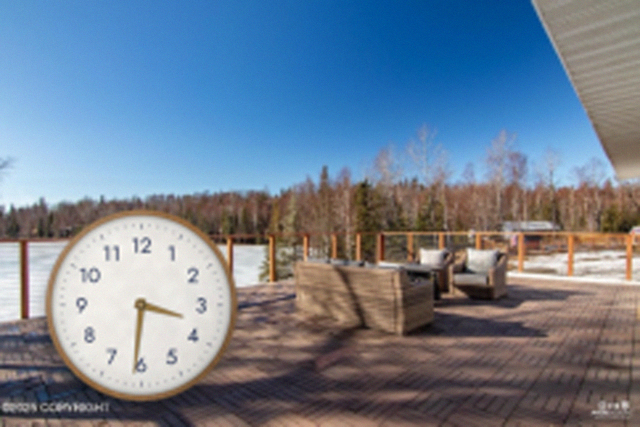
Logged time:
h=3 m=31
